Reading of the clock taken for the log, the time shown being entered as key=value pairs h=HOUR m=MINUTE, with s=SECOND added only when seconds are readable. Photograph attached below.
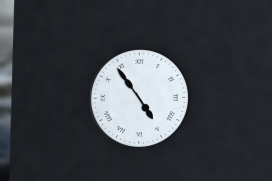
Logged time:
h=4 m=54
